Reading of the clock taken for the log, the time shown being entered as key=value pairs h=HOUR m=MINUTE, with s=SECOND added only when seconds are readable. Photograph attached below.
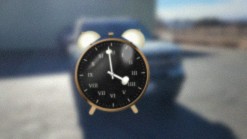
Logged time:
h=3 m=59
